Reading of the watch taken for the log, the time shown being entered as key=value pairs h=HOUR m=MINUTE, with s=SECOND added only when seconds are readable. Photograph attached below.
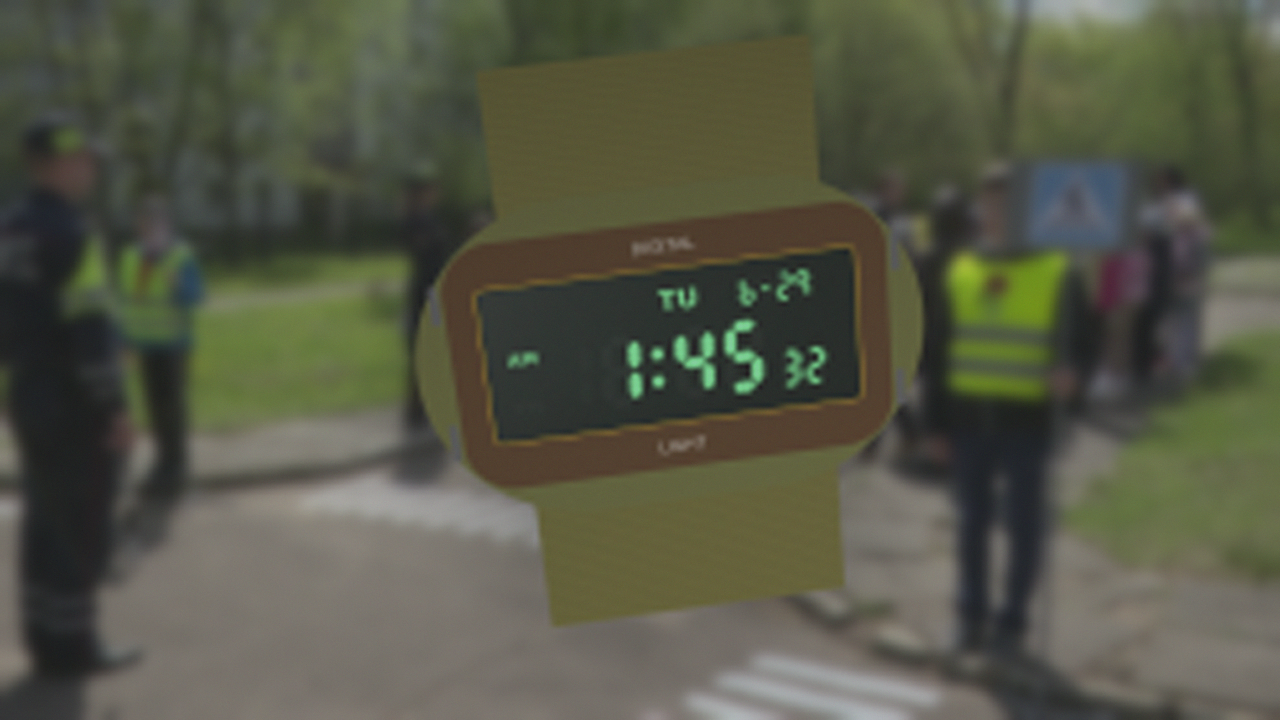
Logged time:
h=1 m=45 s=32
